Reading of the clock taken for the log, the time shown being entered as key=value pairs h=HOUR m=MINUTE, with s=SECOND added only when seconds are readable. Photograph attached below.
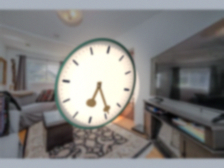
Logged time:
h=6 m=24
